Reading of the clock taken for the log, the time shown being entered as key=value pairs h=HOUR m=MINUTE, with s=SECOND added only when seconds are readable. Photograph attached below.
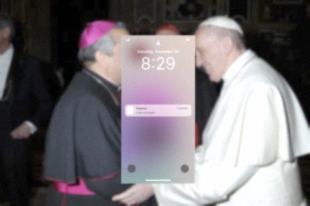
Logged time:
h=8 m=29
